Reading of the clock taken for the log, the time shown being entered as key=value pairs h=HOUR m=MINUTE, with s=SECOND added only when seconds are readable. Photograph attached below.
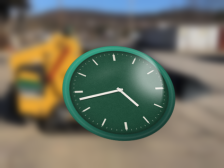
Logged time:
h=4 m=43
